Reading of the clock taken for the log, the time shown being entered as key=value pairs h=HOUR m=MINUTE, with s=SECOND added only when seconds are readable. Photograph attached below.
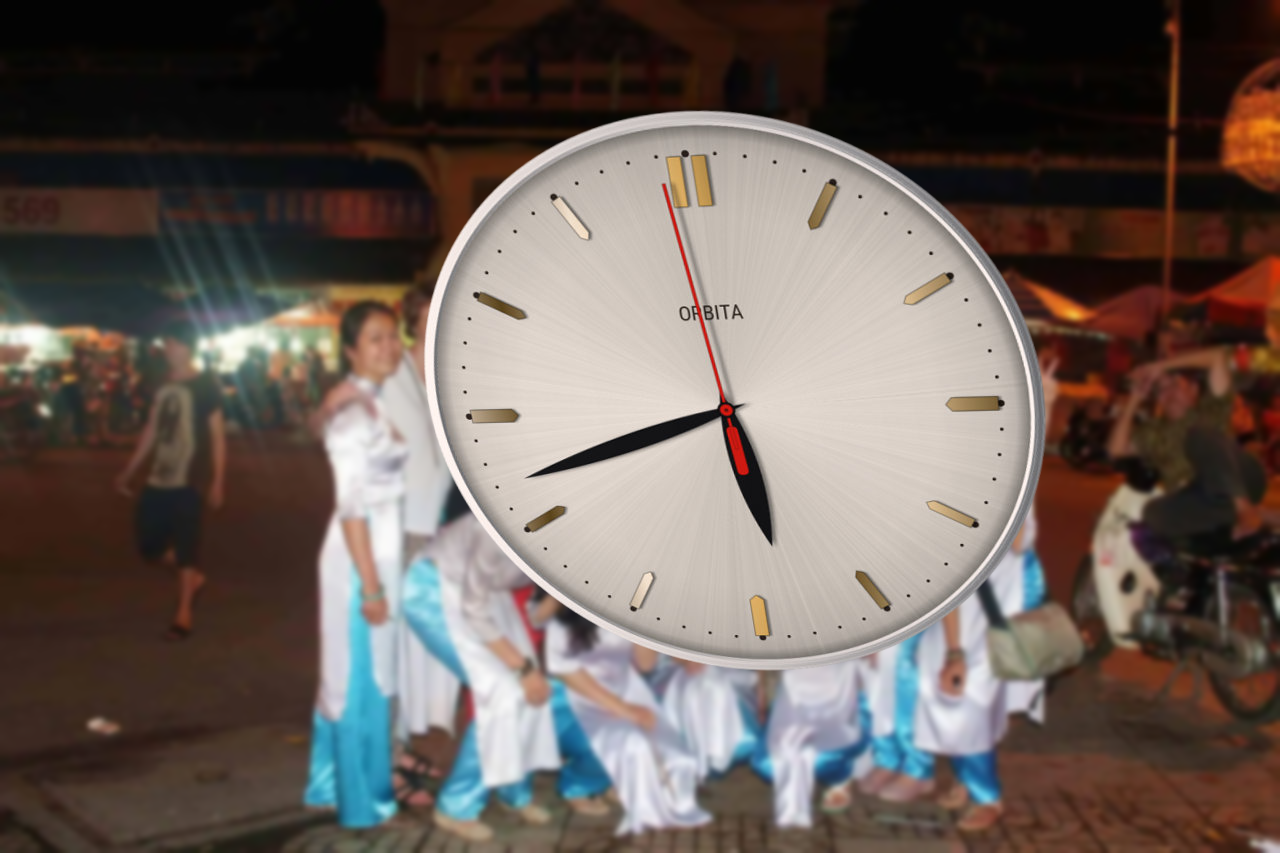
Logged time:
h=5 m=41 s=59
